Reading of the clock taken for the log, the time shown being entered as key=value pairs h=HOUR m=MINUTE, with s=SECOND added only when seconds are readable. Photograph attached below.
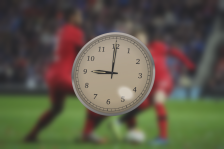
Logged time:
h=9 m=0
